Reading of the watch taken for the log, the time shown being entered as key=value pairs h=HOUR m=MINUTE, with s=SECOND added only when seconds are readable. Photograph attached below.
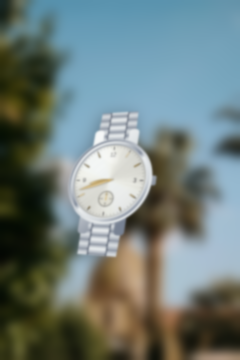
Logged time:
h=8 m=42
